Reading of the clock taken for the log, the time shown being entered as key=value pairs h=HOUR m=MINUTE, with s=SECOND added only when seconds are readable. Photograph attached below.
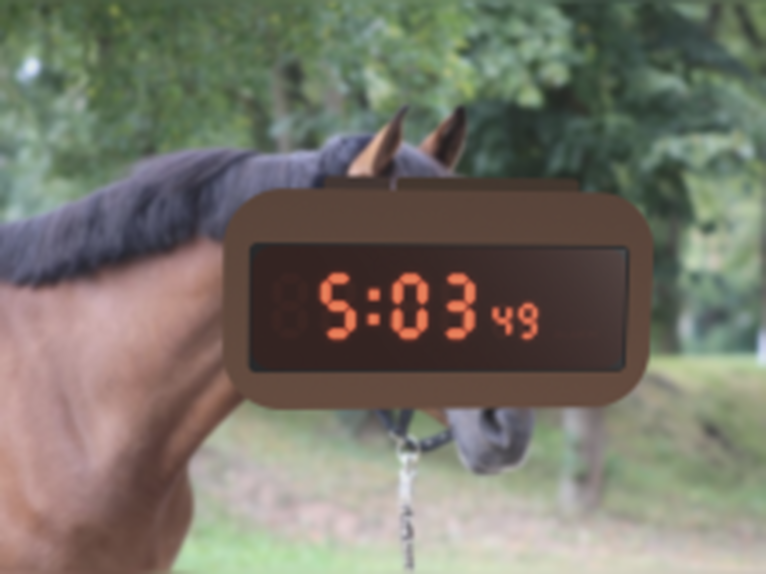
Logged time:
h=5 m=3 s=49
